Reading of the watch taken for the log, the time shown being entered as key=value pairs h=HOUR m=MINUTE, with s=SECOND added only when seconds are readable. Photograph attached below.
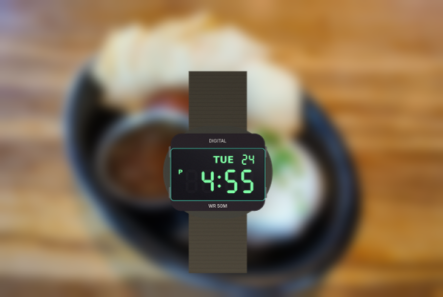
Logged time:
h=4 m=55
